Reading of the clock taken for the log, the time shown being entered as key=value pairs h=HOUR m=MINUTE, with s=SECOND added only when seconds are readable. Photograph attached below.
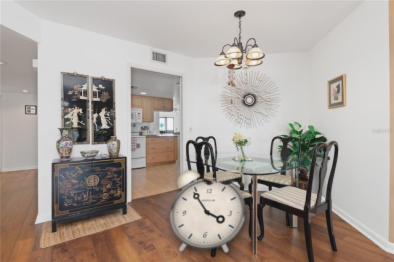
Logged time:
h=3 m=54
